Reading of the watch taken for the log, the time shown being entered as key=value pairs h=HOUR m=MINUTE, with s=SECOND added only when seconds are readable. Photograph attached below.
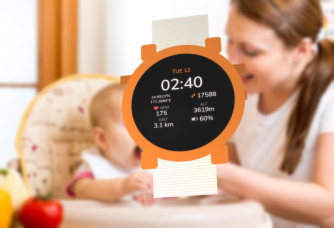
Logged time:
h=2 m=40
